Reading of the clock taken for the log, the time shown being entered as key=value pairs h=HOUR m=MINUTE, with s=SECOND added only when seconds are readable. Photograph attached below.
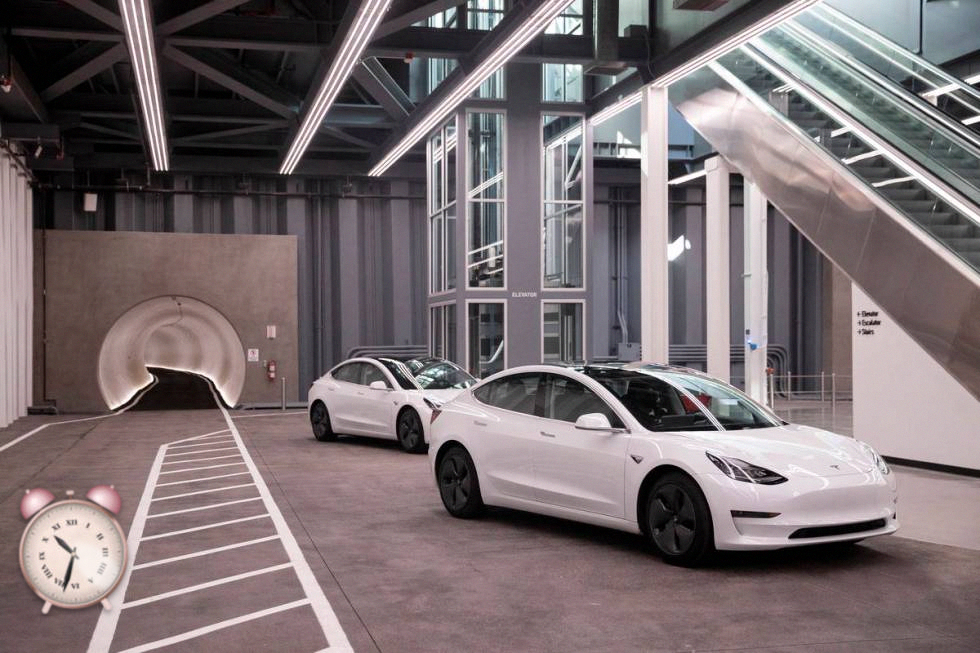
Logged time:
h=10 m=33
